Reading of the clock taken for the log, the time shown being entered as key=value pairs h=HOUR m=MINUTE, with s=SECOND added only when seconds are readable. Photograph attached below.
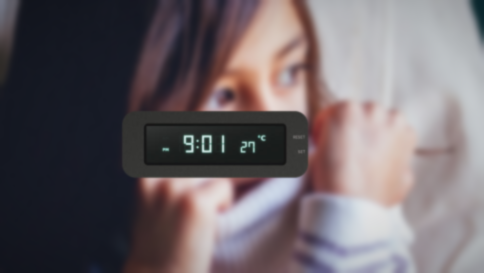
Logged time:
h=9 m=1
